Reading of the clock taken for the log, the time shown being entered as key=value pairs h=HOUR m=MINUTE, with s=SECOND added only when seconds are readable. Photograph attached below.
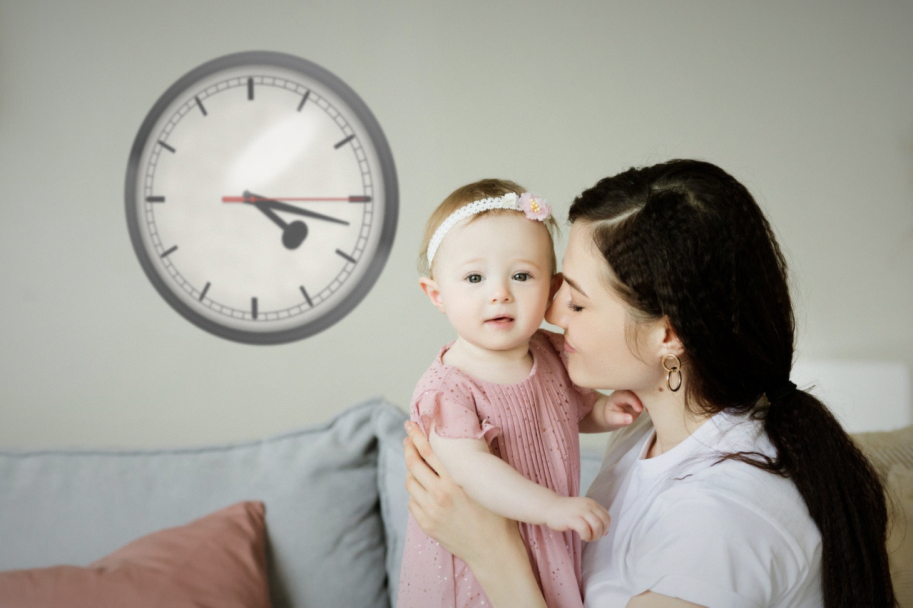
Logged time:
h=4 m=17 s=15
